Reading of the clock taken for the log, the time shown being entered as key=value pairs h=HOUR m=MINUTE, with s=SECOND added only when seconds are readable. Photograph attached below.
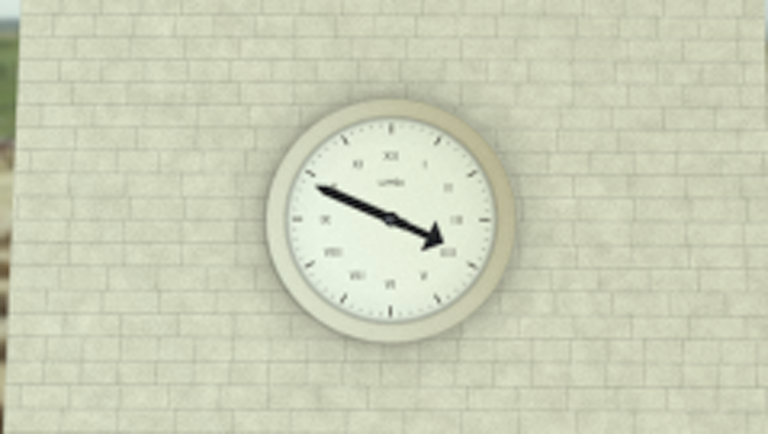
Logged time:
h=3 m=49
